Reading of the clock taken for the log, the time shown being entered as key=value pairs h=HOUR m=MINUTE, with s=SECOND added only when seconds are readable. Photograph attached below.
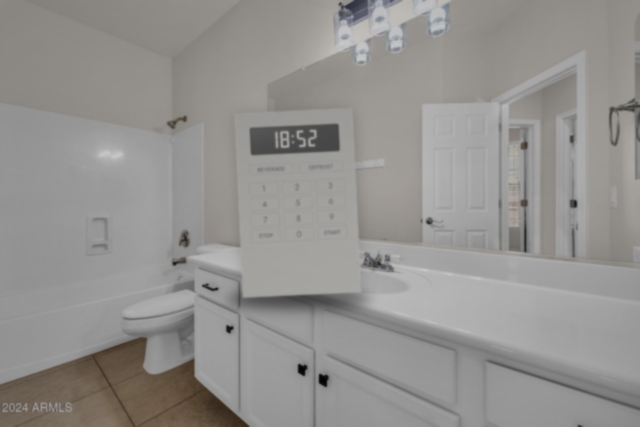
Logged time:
h=18 m=52
